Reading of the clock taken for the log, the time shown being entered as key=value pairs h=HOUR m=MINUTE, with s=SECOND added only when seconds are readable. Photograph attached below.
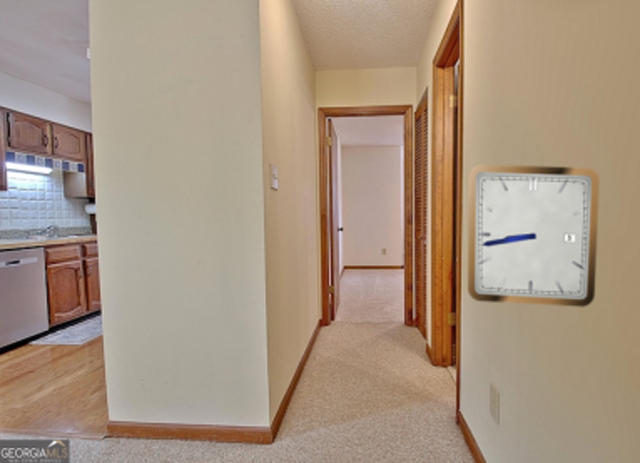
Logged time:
h=8 m=43
